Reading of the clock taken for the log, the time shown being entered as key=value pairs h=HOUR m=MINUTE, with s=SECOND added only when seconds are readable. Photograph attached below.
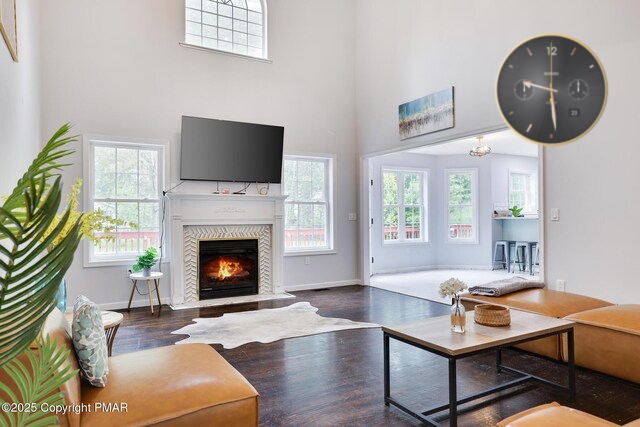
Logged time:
h=9 m=29
